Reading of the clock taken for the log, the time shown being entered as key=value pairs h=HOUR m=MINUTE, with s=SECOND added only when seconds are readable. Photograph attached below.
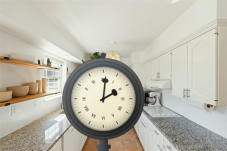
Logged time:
h=2 m=1
